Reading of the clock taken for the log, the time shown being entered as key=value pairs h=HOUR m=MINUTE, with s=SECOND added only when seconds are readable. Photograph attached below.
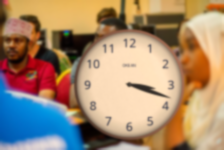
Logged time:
h=3 m=18
